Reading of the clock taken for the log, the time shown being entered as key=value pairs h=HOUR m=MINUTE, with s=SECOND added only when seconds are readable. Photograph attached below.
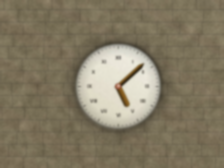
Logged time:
h=5 m=8
